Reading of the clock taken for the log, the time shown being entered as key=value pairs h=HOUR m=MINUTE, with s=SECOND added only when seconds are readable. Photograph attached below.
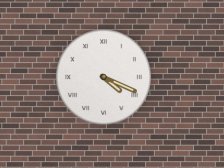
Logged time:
h=4 m=19
